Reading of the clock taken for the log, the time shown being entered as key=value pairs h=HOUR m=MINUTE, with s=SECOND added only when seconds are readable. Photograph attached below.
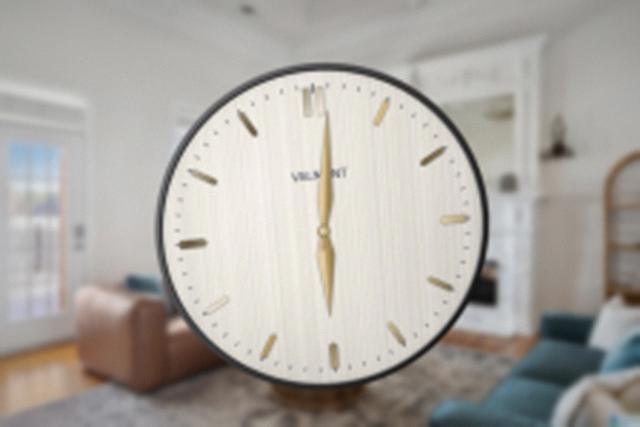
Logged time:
h=6 m=1
